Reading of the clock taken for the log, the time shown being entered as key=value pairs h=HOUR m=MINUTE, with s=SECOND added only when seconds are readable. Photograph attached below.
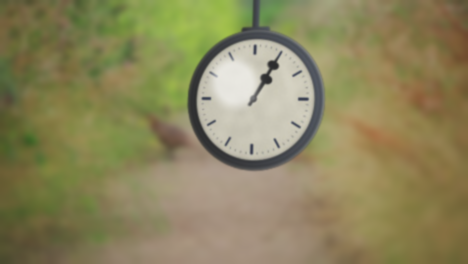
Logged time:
h=1 m=5
